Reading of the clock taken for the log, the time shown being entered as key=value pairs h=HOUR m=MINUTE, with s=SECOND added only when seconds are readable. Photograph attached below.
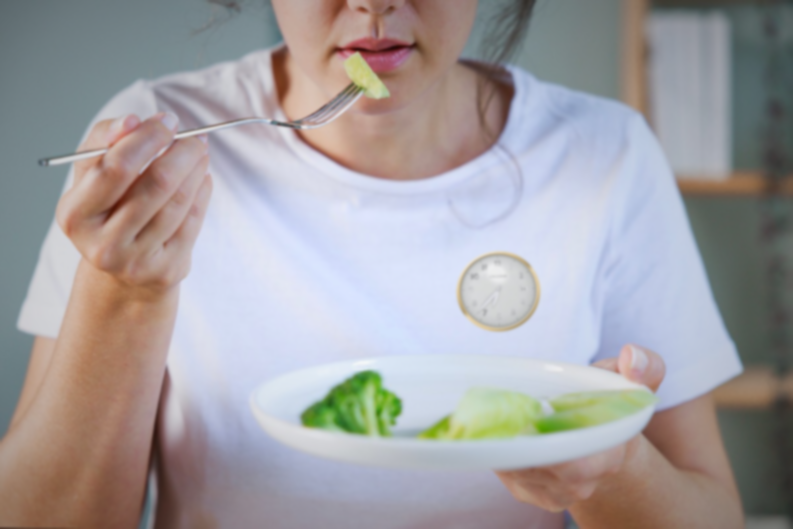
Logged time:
h=6 m=37
